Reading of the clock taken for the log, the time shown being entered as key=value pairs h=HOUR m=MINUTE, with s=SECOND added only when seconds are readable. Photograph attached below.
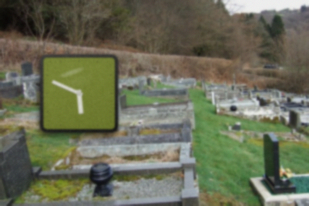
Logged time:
h=5 m=49
